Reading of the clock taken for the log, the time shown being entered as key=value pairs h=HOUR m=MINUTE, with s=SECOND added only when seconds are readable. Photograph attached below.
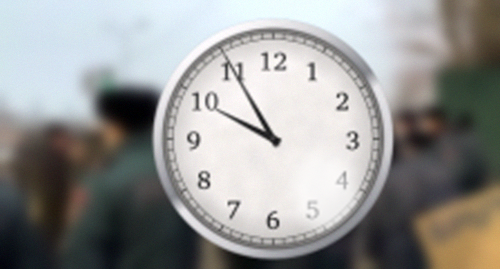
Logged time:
h=9 m=55
